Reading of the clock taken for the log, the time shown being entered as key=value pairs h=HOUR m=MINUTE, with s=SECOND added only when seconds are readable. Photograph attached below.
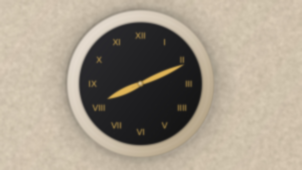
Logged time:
h=8 m=11
